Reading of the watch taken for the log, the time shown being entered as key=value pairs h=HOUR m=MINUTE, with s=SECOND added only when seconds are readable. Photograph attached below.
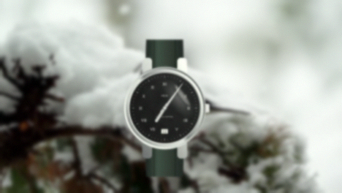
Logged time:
h=7 m=6
